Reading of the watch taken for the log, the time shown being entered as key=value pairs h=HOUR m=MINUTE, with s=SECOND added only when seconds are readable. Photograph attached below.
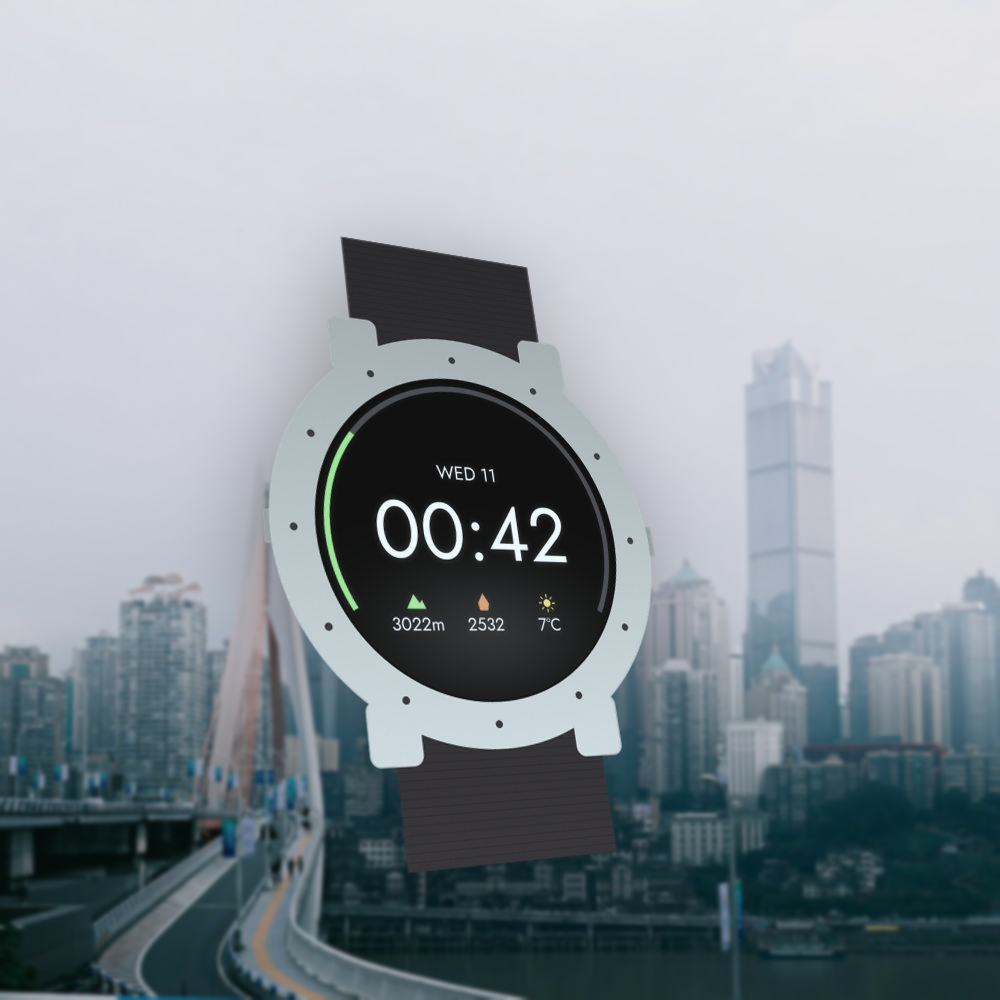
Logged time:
h=0 m=42
